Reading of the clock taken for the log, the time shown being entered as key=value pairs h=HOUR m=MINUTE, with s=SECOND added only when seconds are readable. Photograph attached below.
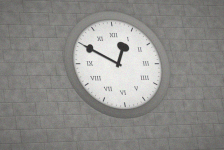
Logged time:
h=12 m=50
